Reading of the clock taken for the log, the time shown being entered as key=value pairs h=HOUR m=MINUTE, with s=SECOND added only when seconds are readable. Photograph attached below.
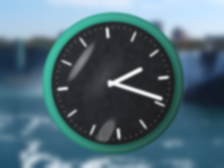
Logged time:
h=2 m=19
